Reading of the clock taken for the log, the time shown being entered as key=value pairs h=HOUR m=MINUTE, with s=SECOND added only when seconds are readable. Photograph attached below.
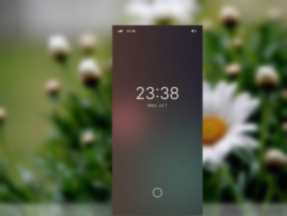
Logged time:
h=23 m=38
